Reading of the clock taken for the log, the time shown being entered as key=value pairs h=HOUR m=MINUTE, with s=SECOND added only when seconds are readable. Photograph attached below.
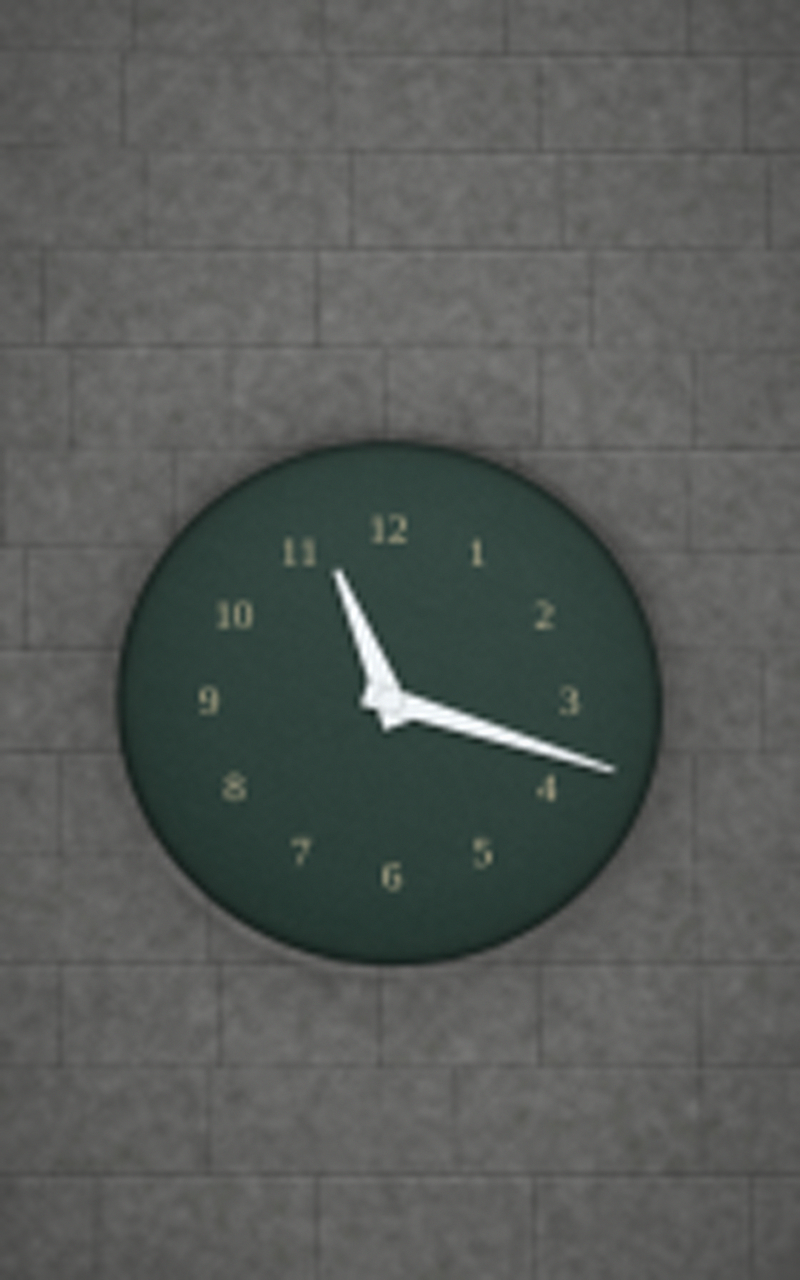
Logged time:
h=11 m=18
